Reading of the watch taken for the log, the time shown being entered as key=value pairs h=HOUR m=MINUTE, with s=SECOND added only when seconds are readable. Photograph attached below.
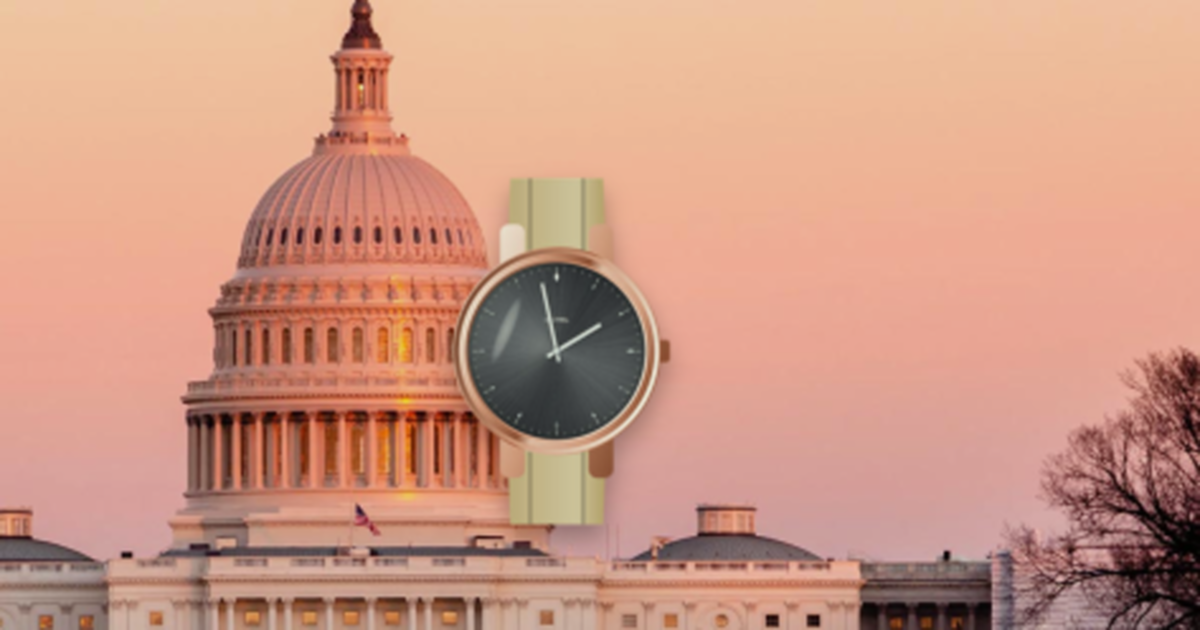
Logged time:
h=1 m=58
